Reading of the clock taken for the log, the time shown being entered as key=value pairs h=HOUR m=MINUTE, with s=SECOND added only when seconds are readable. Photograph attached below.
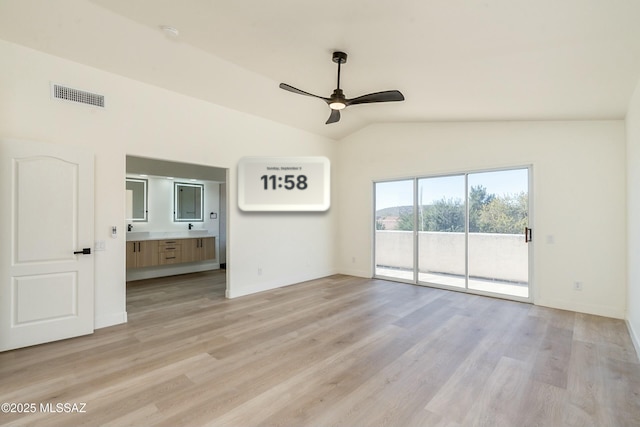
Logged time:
h=11 m=58
